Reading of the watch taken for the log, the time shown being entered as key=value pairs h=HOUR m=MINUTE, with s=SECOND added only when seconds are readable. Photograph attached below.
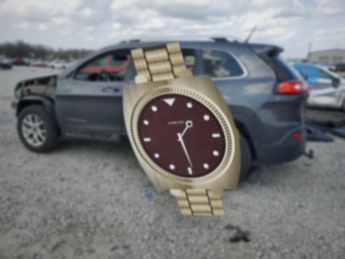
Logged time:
h=1 m=29
